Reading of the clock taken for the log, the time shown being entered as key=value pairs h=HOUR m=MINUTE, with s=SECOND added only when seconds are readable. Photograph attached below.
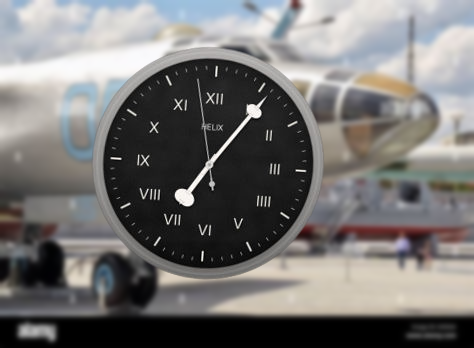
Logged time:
h=7 m=5 s=58
